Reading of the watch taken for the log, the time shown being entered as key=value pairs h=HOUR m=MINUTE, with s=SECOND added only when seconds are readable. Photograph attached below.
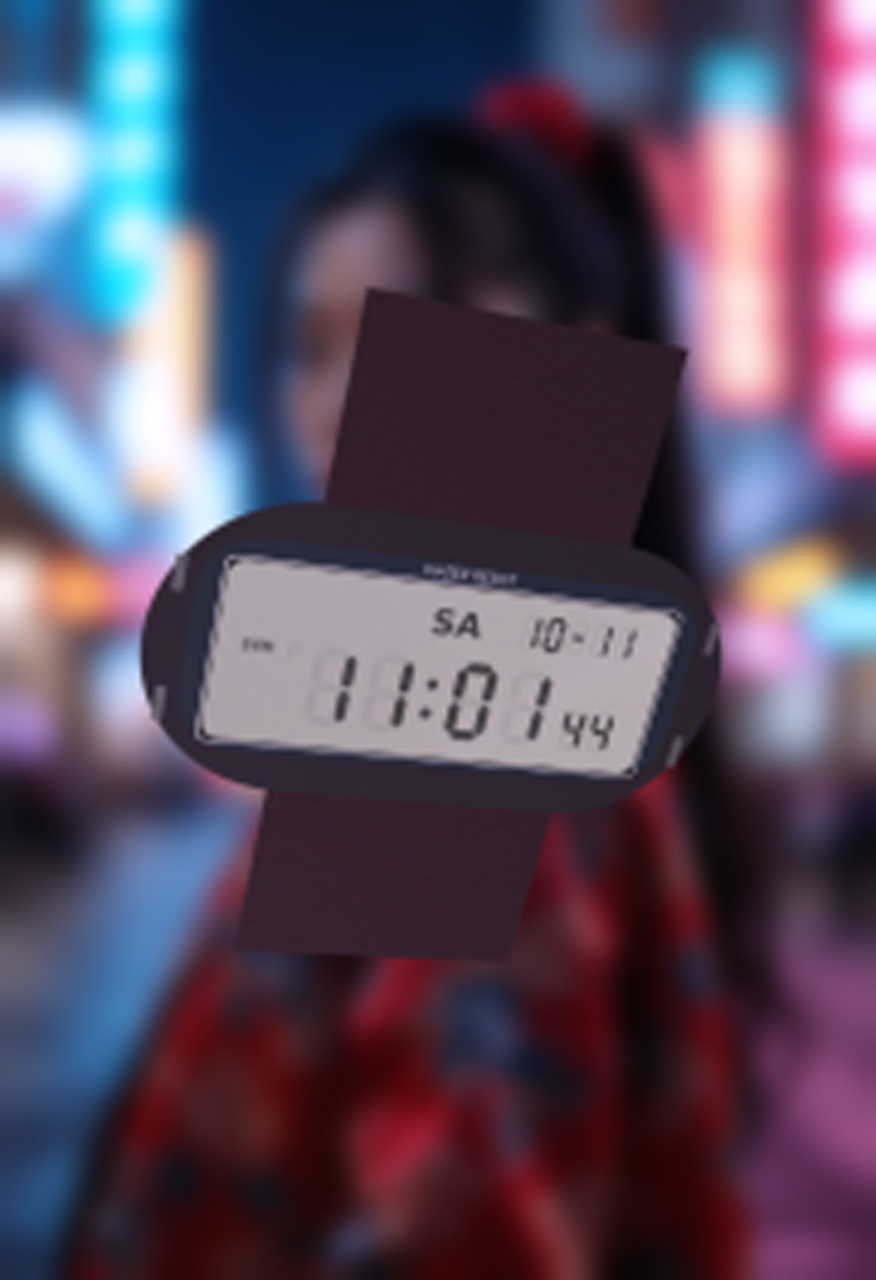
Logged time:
h=11 m=1 s=44
